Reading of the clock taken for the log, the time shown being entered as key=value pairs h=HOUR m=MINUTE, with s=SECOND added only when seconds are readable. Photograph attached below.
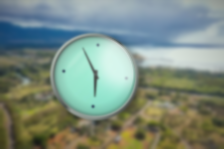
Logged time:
h=5 m=55
